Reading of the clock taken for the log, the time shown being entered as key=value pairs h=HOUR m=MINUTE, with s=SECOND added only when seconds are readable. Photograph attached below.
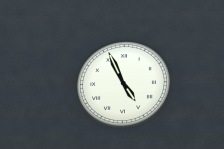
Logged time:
h=4 m=56
